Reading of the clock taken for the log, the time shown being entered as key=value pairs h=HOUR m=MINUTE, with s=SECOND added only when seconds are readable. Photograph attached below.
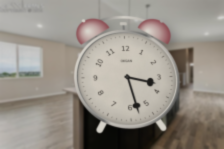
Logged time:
h=3 m=28
